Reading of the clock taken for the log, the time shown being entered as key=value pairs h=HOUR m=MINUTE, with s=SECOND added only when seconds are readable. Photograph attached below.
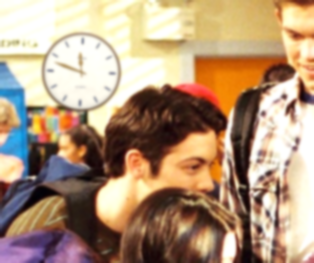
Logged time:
h=11 m=48
